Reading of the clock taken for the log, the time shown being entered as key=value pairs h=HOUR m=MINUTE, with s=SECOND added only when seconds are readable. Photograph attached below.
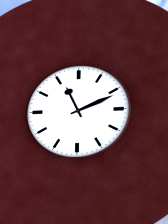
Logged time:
h=11 m=11
